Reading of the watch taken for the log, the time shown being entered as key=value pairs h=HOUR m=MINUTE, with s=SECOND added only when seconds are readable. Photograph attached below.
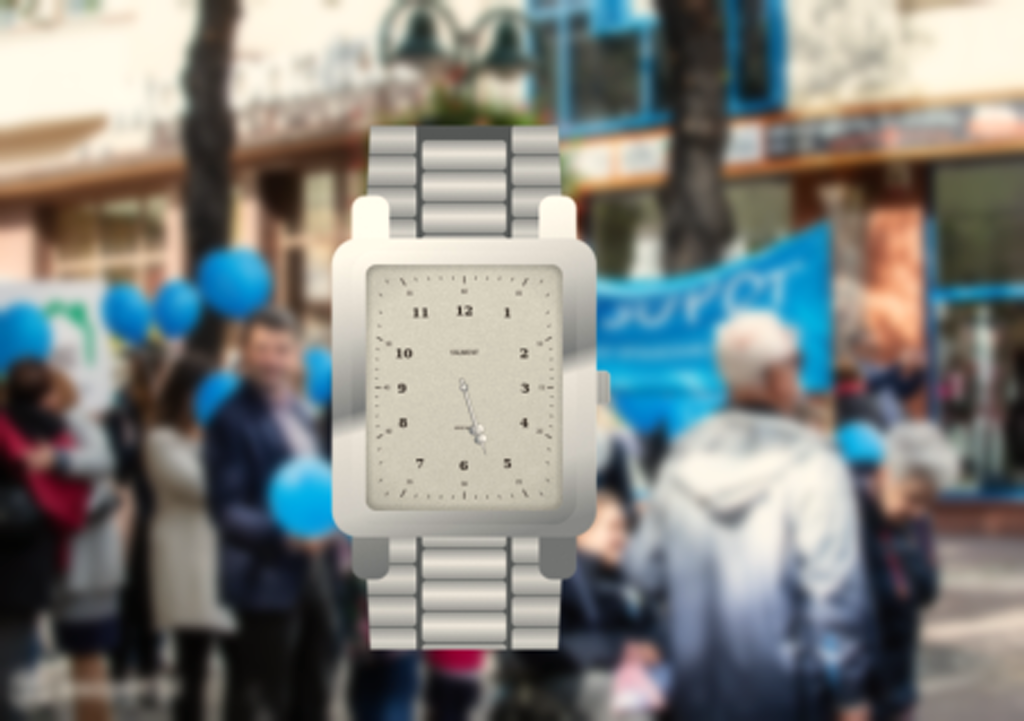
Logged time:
h=5 m=27
